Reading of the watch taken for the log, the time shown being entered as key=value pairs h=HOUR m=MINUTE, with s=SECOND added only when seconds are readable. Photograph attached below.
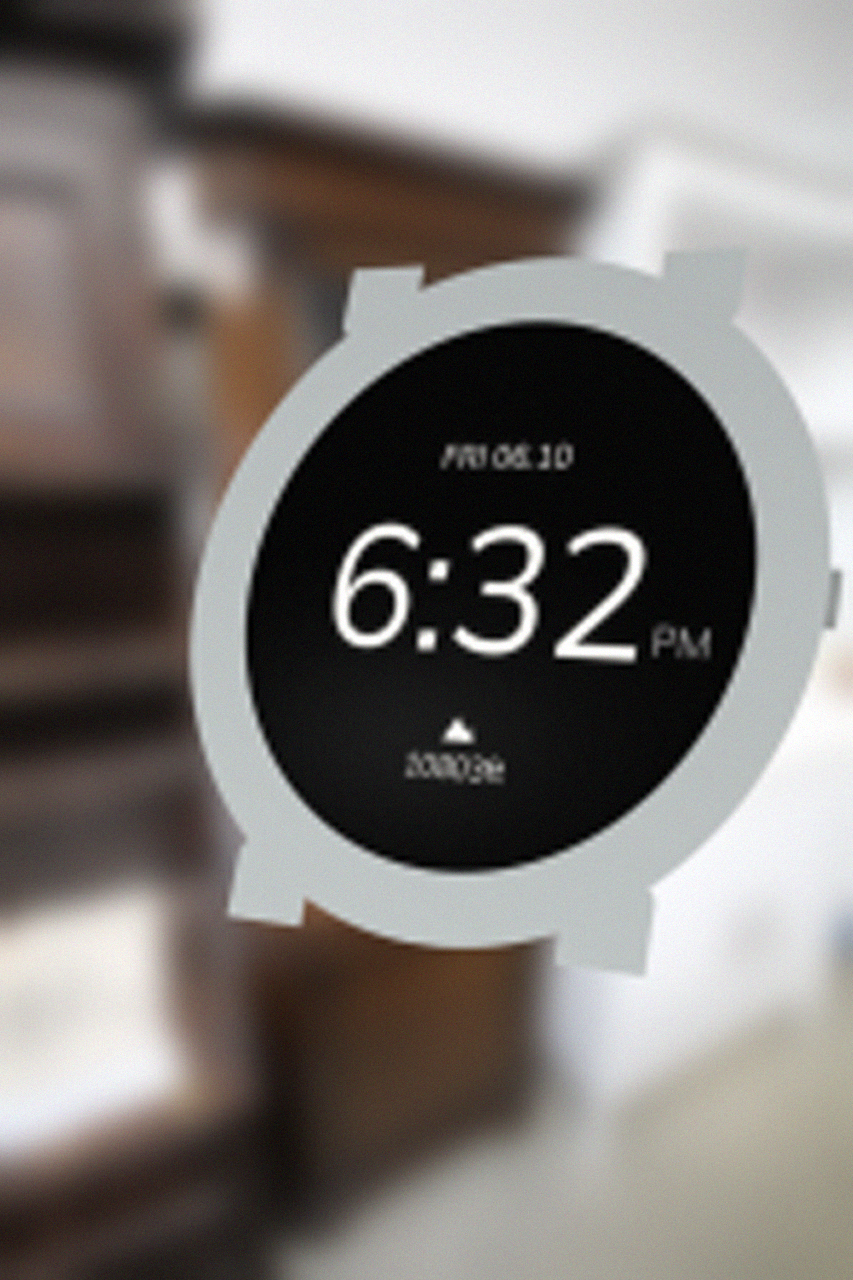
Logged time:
h=6 m=32
